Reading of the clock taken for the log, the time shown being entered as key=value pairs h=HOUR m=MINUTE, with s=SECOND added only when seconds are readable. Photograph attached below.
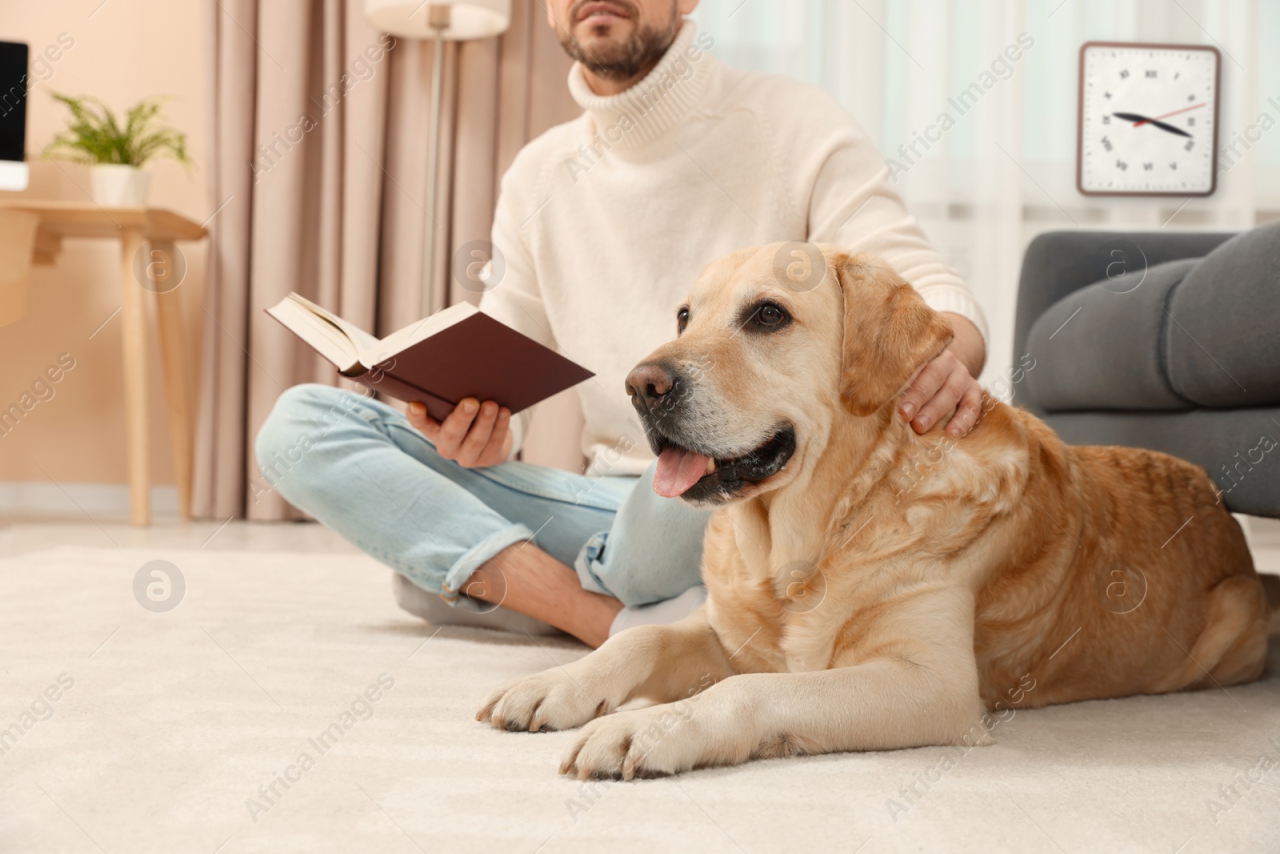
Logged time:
h=9 m=18 s=12
